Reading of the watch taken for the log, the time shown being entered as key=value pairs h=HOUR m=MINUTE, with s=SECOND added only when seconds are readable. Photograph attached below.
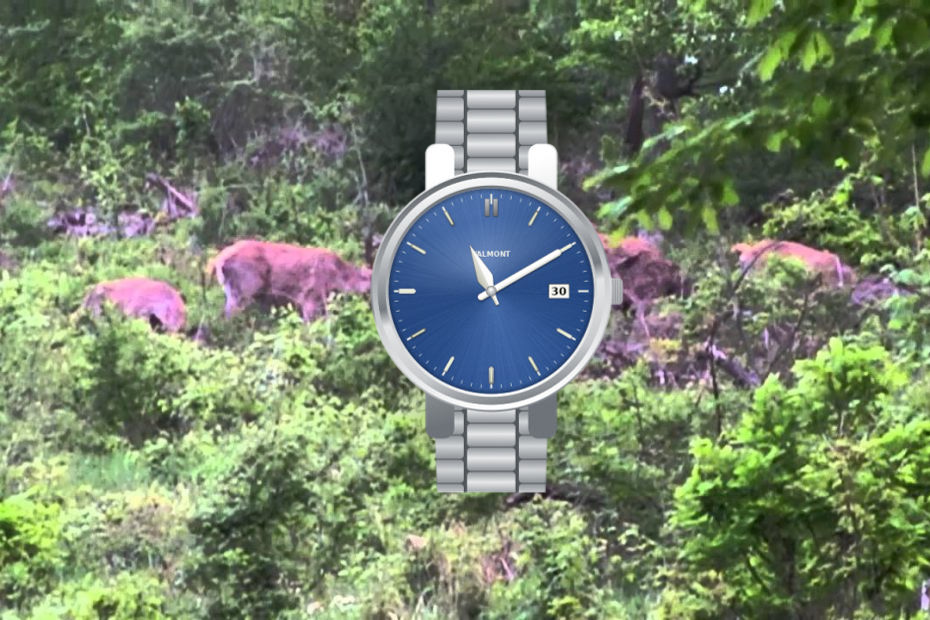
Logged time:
h=11 m=10
